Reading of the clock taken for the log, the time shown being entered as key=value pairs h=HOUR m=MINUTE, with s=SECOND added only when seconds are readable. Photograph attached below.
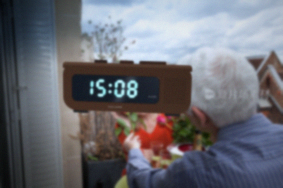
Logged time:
h=15 m=8
